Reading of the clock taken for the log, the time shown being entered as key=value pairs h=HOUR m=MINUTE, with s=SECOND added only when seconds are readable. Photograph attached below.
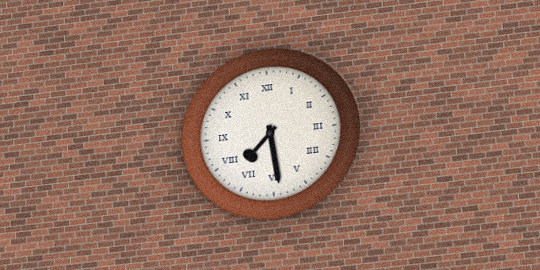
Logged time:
h=7 m=29
